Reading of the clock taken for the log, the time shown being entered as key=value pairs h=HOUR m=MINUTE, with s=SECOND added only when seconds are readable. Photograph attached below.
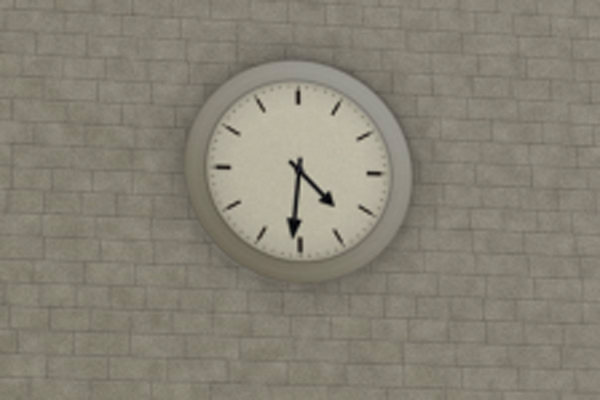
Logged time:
h=4 m=31
